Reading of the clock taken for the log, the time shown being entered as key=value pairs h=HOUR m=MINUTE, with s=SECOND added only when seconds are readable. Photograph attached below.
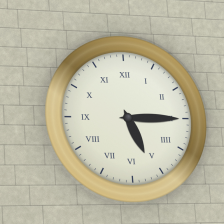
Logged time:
h=5 m=15
